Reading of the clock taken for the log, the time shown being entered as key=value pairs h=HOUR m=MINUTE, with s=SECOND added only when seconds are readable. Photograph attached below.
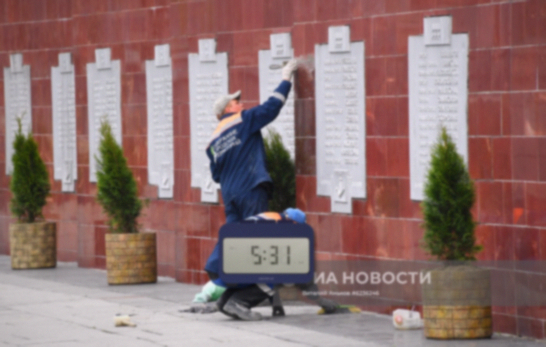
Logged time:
h=5 m=31
